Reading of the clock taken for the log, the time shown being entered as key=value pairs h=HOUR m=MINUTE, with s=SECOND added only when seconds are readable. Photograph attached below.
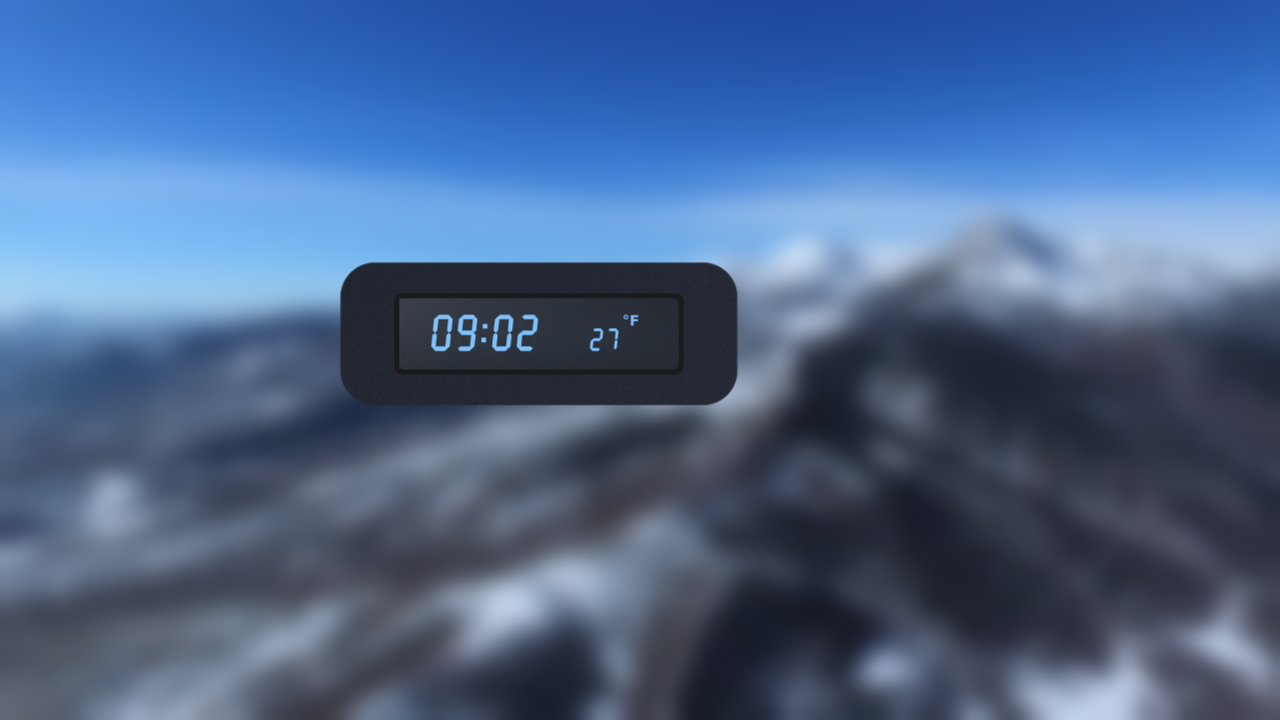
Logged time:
h=9 m=2
